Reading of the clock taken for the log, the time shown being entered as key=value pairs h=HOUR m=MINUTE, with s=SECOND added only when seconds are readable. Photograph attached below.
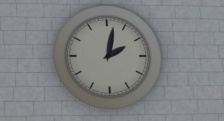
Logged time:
h=2 m=2
